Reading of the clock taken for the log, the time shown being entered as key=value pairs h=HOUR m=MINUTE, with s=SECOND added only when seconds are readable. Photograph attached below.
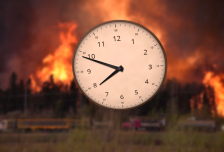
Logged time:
h=7 m=49
